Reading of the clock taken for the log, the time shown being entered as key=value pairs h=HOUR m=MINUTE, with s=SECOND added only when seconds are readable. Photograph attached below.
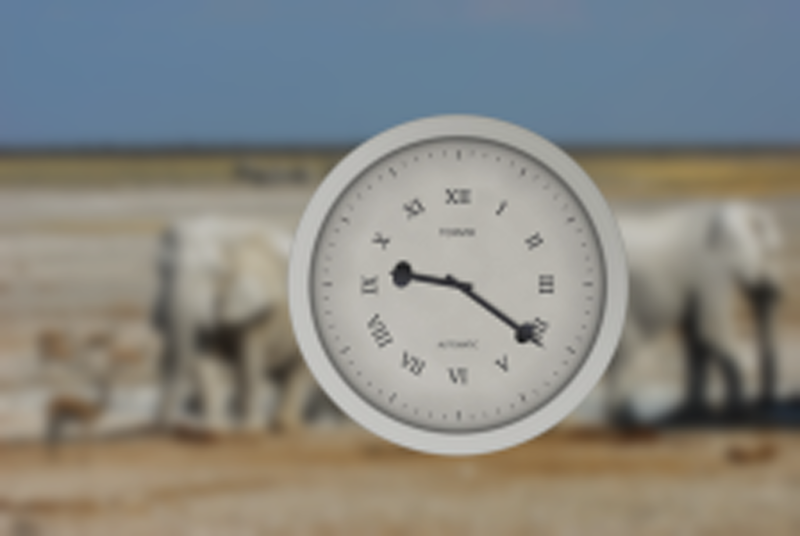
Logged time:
h=9 m=21
